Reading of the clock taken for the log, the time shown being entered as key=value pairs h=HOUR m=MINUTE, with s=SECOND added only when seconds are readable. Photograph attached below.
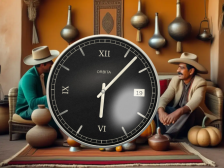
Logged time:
h=6 m=7
